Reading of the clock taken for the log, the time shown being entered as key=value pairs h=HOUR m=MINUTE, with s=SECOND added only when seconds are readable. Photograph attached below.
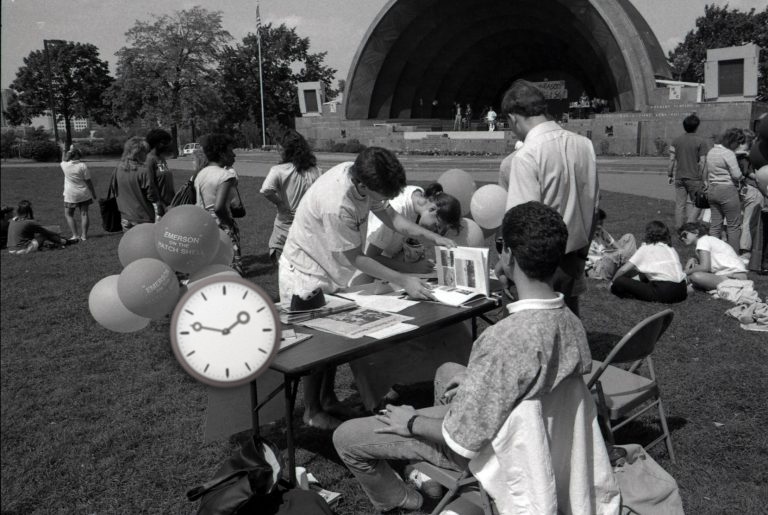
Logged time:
h=1 m=47
